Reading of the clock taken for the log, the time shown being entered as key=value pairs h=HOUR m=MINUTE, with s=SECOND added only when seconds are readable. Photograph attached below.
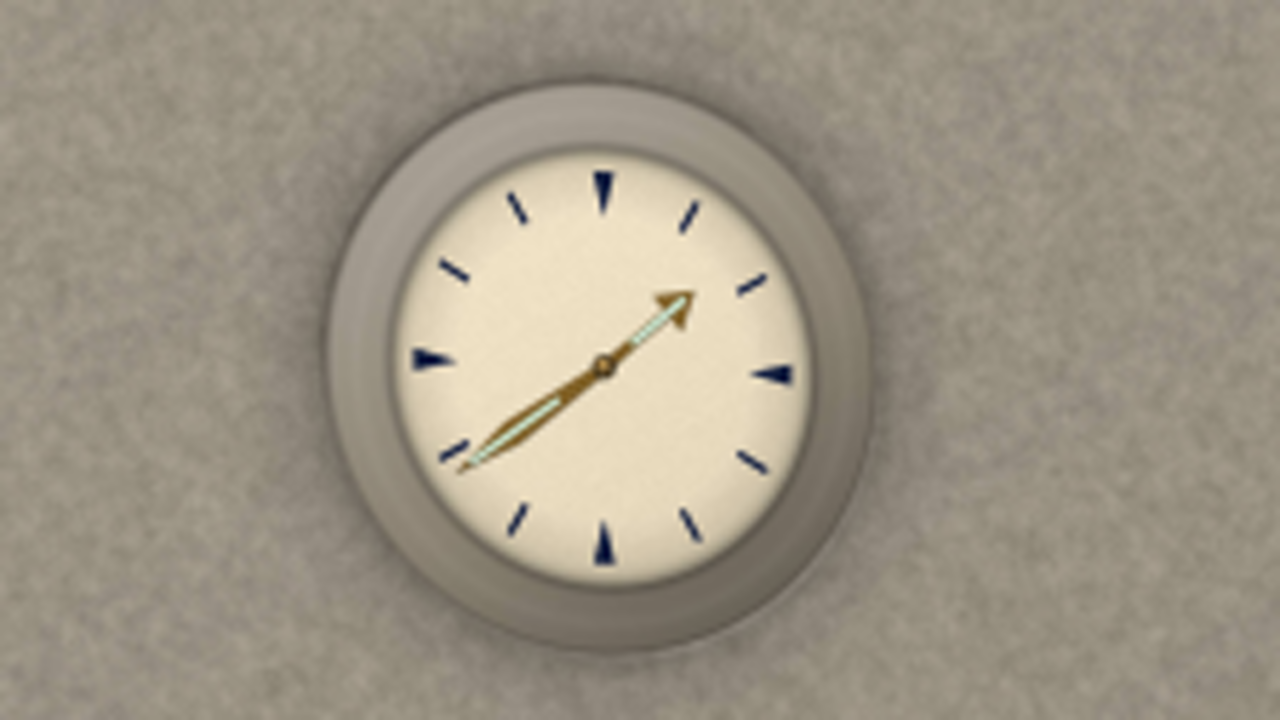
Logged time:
h=1 m=39
